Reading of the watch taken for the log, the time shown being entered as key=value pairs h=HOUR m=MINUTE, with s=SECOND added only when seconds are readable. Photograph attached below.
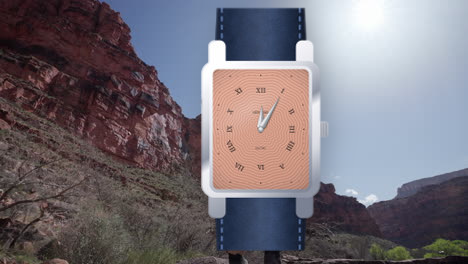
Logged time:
h=12 m=5
